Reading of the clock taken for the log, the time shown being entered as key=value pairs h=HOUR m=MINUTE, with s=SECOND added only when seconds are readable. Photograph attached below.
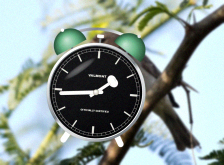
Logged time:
h=1 m=44
